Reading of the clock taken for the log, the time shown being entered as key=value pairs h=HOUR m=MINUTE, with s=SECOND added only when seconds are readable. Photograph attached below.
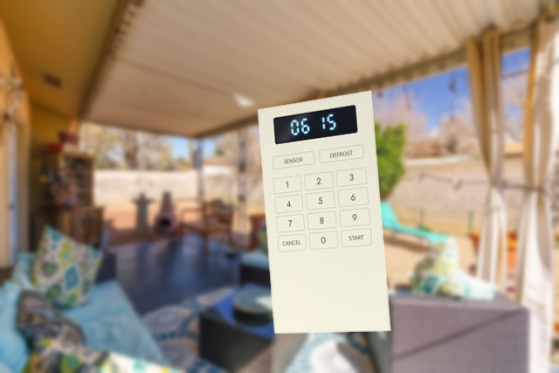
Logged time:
h=6 m=15
